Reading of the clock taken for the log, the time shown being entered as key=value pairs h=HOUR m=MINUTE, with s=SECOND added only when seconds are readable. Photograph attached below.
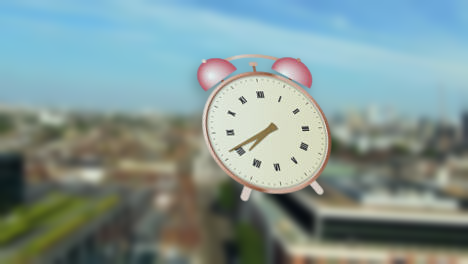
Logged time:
h=7 m=41
